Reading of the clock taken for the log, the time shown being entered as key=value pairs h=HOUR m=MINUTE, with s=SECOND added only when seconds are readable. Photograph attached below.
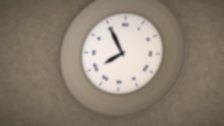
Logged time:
h=7 m=55
